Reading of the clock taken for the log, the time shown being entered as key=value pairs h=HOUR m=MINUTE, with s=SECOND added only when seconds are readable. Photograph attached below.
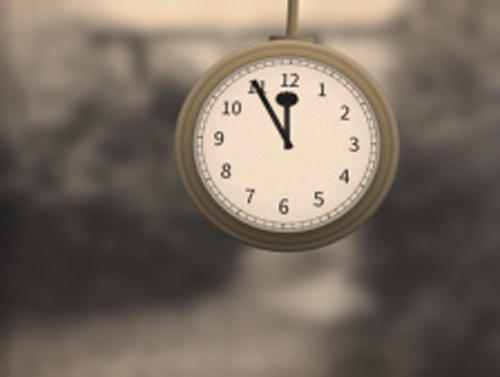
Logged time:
h=11 m=55
